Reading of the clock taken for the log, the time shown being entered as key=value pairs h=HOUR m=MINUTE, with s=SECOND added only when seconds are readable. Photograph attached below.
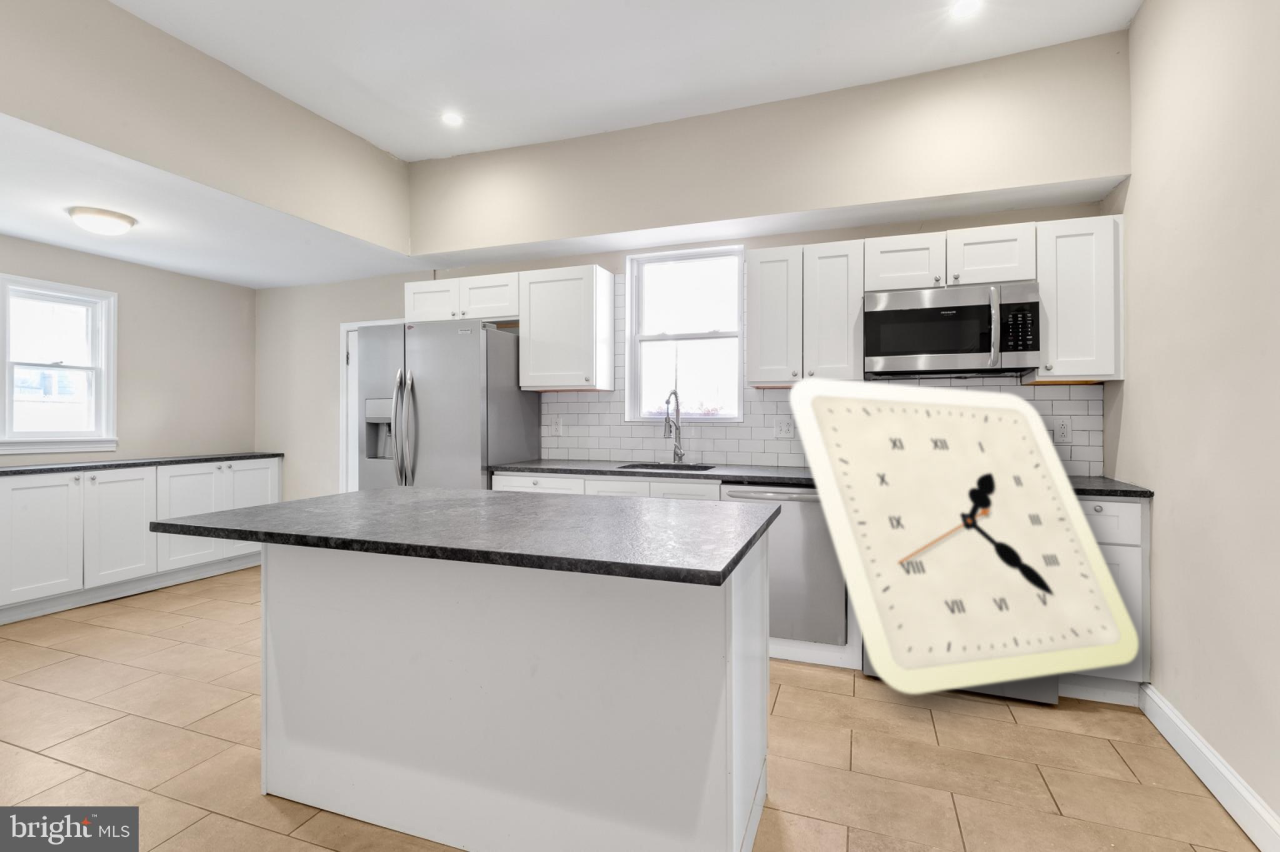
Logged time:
h=1 m=23 s=41
